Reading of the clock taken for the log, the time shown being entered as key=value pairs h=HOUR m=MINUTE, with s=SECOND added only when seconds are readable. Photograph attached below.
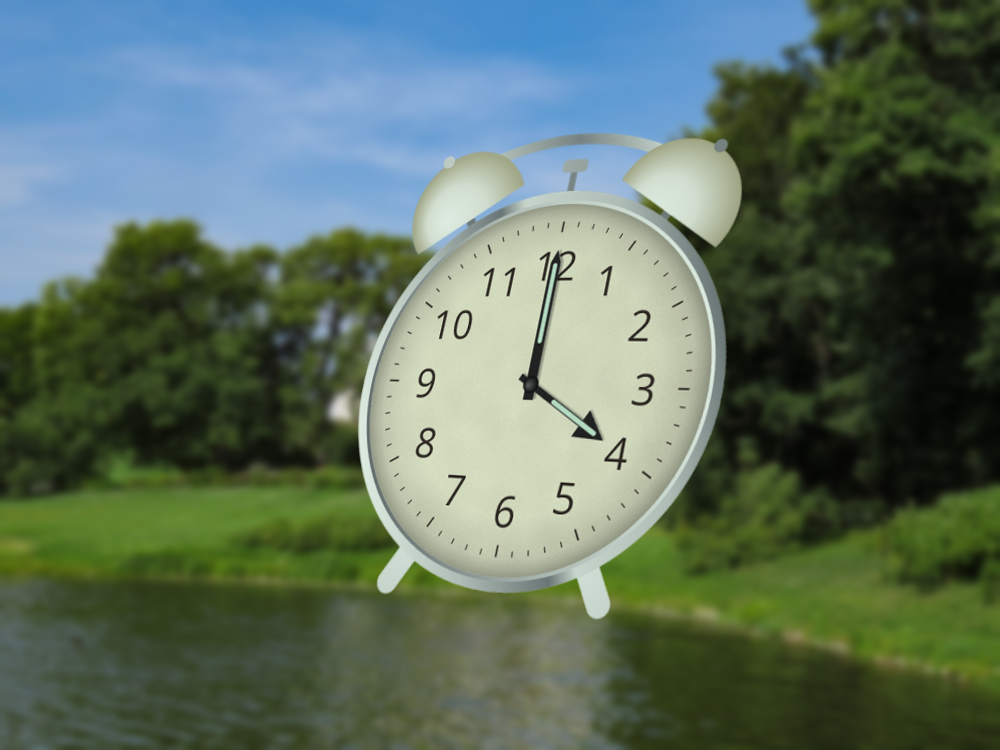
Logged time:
h=4 m=0
